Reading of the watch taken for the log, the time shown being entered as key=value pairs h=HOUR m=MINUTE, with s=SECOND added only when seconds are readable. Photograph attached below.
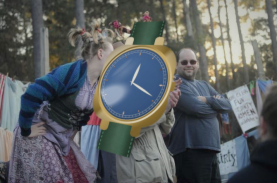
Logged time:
h=12 m=19
